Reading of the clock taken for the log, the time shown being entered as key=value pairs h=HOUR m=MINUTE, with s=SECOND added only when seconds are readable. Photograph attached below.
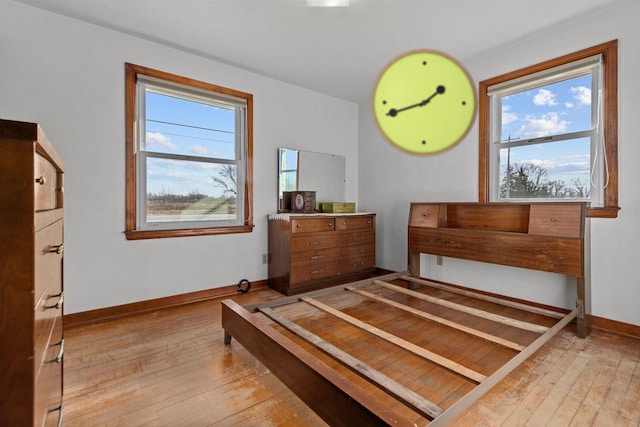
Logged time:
h=1 m=42
